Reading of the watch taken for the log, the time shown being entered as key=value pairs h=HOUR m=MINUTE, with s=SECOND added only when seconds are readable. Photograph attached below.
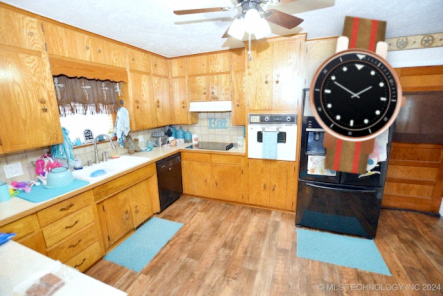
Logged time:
h=1 m=49
